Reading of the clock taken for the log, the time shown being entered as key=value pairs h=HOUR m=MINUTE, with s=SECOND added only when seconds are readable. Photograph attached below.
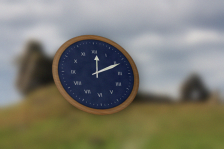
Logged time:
h=12 m=11
